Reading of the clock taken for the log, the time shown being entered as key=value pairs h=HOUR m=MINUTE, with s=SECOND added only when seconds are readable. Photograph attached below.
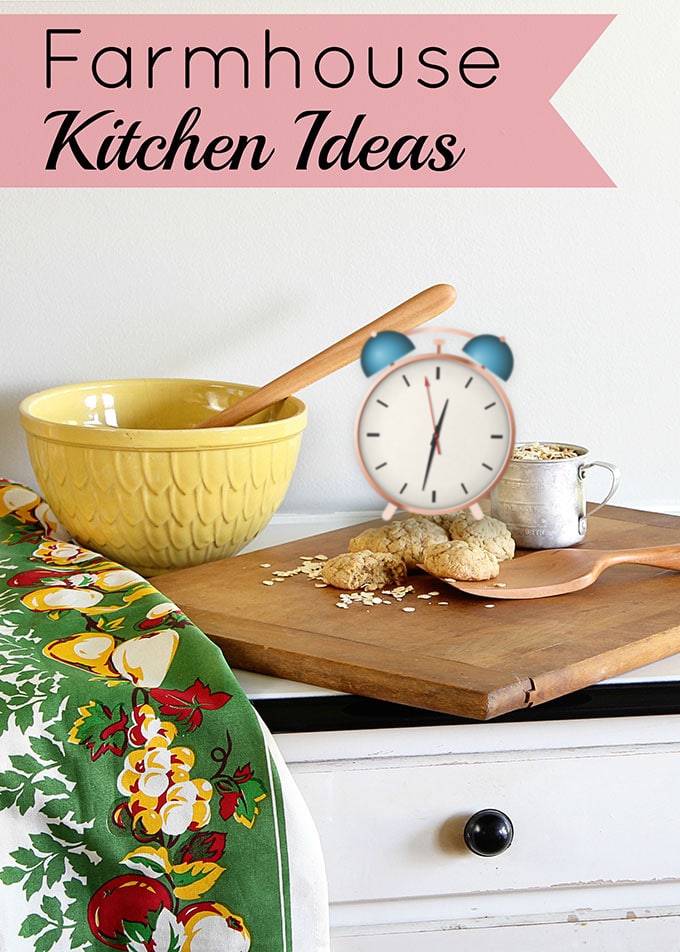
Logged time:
h=12 m=31 s=58
